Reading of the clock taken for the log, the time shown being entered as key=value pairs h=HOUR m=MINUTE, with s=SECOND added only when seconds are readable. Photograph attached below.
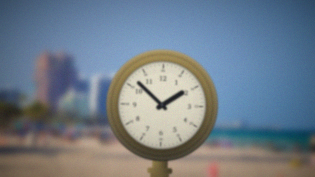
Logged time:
h=1 m=52
